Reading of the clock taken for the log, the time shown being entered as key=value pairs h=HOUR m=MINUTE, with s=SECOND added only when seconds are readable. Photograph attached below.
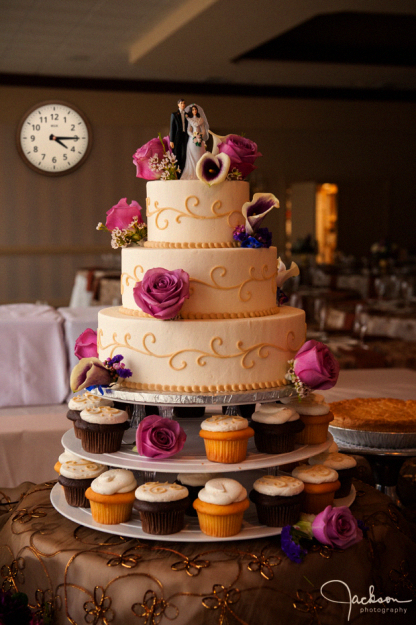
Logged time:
h=4 m=15
